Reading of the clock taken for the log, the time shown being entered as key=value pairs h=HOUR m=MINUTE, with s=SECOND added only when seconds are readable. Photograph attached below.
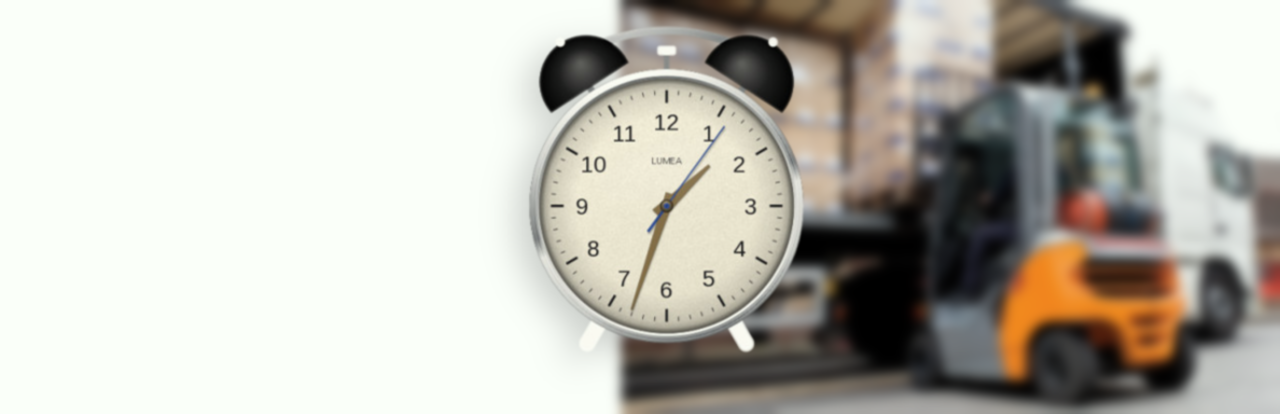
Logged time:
h=1 m=33 s=6
